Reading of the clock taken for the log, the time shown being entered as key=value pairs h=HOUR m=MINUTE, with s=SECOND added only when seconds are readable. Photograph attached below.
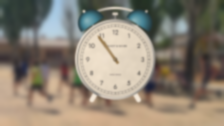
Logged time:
h=10 m=54
